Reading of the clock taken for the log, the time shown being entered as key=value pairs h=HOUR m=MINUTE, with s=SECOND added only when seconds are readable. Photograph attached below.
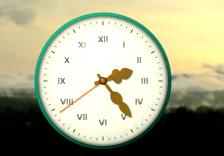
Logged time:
h=2 m=23 s=39
